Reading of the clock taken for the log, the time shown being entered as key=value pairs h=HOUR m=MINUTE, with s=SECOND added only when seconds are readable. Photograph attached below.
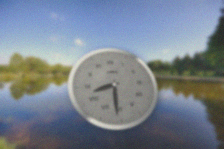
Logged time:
h=8 m=31
